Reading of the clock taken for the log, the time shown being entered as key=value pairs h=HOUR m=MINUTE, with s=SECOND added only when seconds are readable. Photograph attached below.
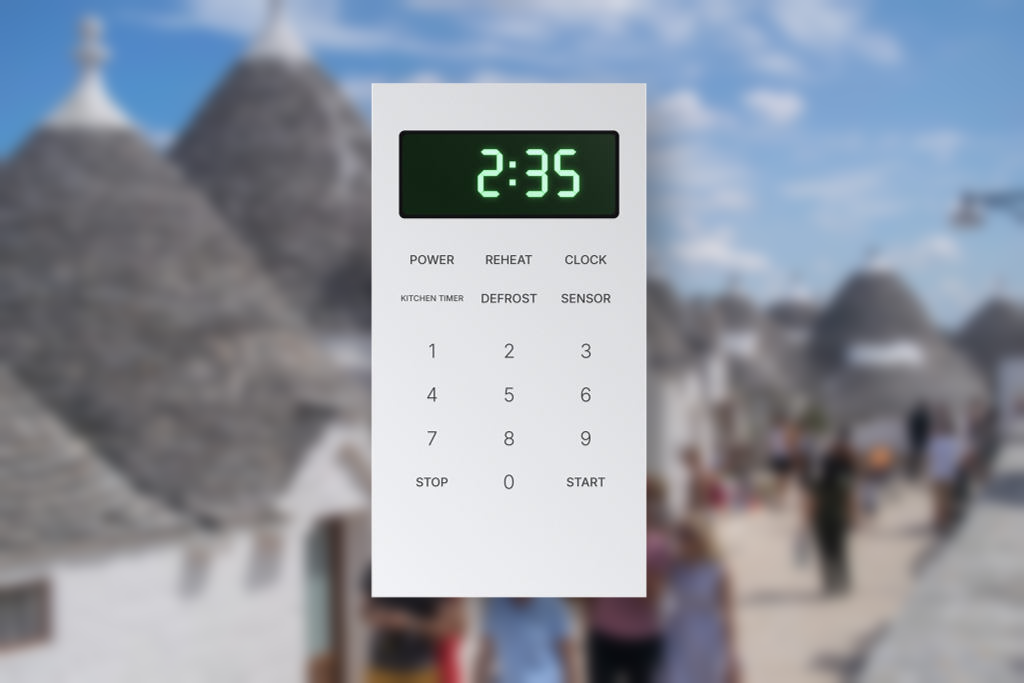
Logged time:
h=2 m=35
